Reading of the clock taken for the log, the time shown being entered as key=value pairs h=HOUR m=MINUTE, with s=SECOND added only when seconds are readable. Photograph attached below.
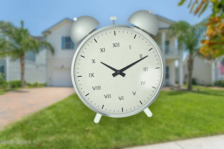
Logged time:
h=10 m=11
